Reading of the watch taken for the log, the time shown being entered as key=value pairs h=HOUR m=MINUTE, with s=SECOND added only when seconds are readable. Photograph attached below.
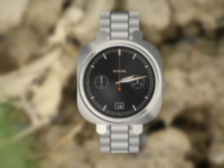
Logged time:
h=2 m=13
